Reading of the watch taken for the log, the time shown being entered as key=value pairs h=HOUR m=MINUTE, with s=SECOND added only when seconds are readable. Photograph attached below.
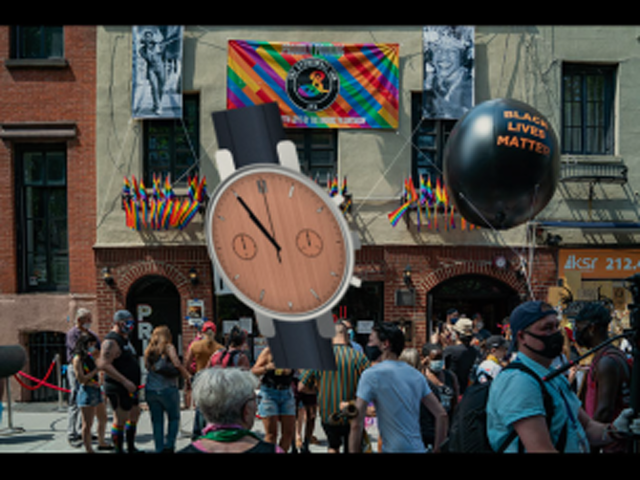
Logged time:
h=10 m=55
